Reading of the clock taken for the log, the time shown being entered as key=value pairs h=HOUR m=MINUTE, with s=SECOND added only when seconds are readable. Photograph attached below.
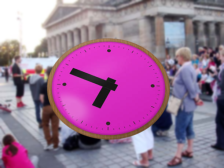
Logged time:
h=6 m=49
